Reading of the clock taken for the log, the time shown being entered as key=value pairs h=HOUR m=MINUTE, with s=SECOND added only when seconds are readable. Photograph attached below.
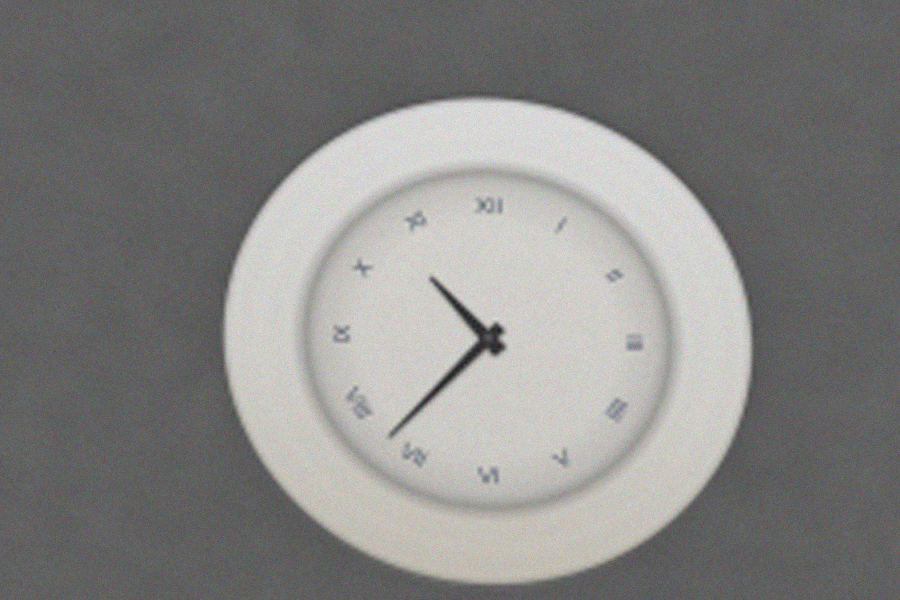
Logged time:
h=10 m=37
